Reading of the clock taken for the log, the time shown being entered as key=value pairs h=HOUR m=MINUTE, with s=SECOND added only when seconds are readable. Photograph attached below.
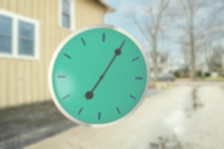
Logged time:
h=7 m=5
